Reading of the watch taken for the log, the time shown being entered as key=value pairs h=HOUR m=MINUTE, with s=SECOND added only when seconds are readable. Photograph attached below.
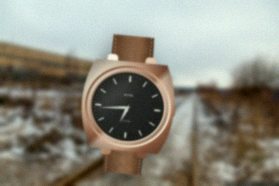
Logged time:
h=6 m=44
